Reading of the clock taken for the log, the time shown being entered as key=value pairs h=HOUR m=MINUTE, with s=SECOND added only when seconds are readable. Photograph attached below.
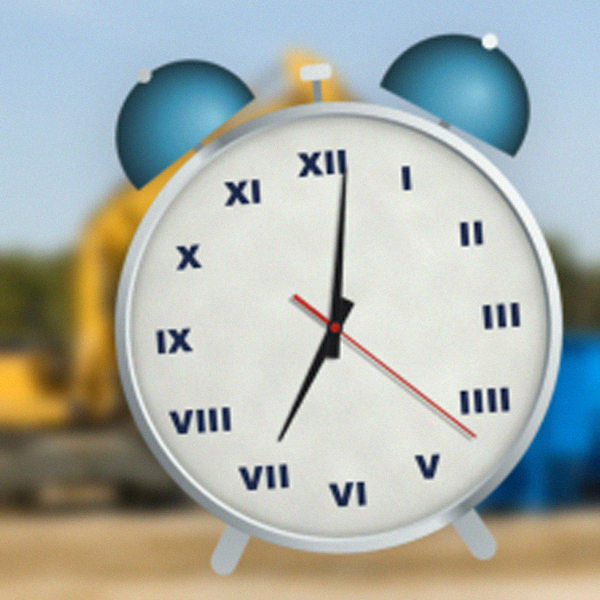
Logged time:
h=7 m=1 s=22
